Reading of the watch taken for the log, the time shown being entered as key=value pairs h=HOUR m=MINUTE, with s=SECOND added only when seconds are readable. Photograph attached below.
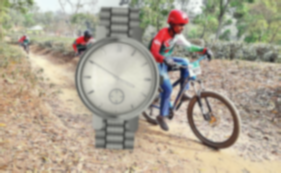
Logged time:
h=3 m=50
